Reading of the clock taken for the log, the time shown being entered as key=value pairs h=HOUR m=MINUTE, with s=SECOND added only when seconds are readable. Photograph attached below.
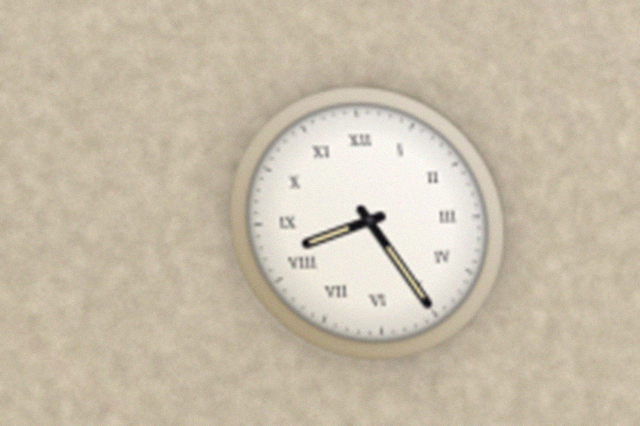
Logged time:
h=8 m=25
